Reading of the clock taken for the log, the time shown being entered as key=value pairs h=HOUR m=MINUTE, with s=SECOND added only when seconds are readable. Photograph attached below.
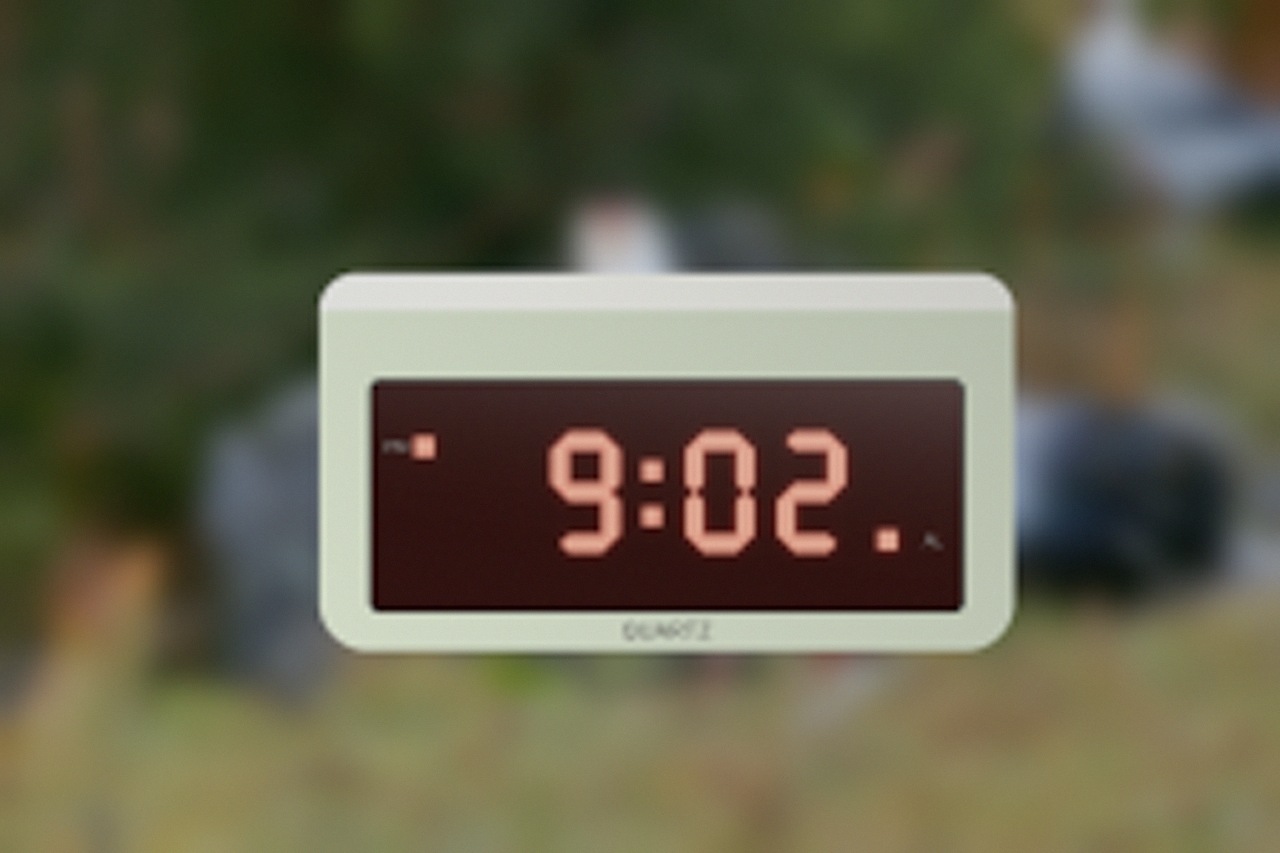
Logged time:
h=9 m=2
